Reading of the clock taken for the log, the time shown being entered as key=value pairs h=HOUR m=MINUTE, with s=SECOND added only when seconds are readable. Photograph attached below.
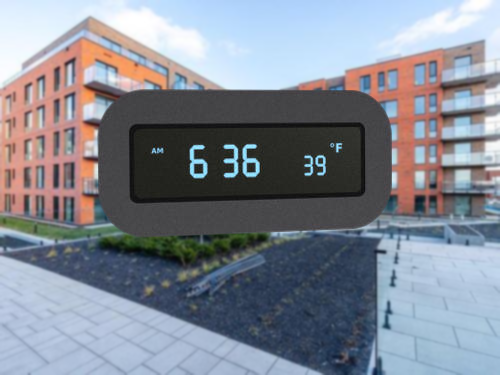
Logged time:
h=6 m=36
